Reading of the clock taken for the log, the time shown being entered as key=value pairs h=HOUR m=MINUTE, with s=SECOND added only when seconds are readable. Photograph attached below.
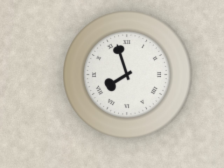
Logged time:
h=7 m=57
